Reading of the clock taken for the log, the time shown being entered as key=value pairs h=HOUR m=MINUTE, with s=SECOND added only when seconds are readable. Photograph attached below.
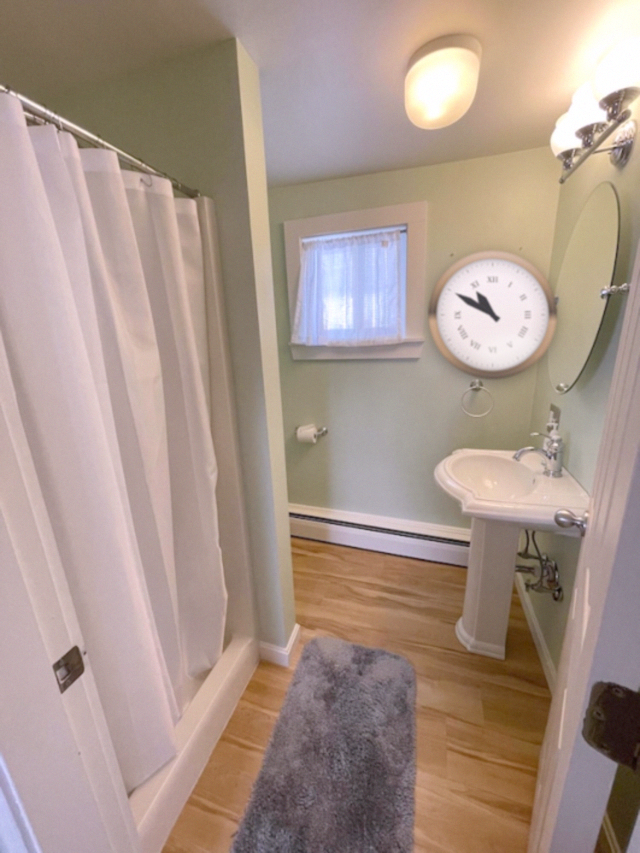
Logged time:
h=10 m=50
